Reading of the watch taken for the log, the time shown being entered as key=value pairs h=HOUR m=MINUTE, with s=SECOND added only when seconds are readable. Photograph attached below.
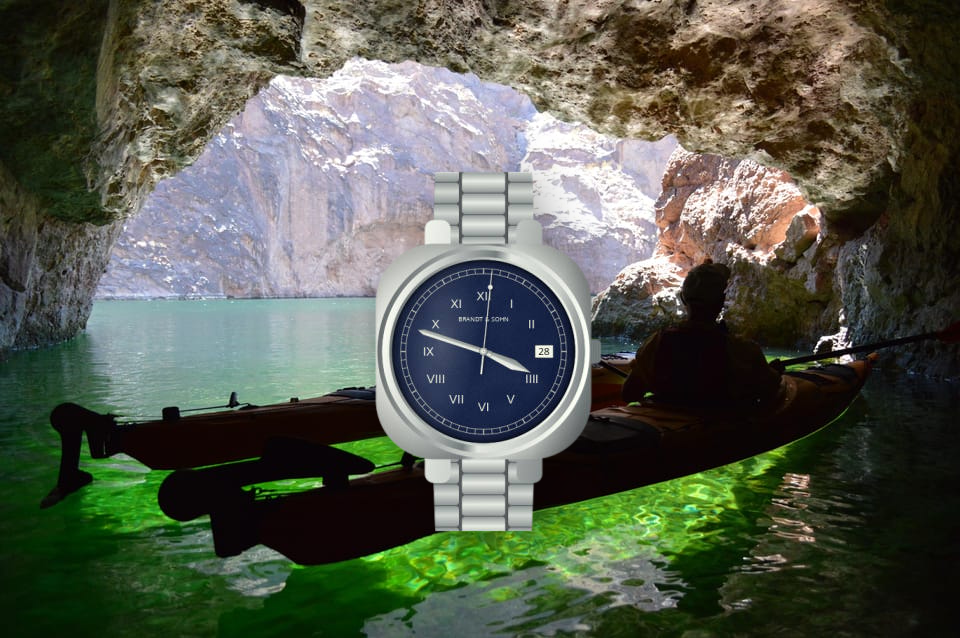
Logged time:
h=3 m=48 s=1
